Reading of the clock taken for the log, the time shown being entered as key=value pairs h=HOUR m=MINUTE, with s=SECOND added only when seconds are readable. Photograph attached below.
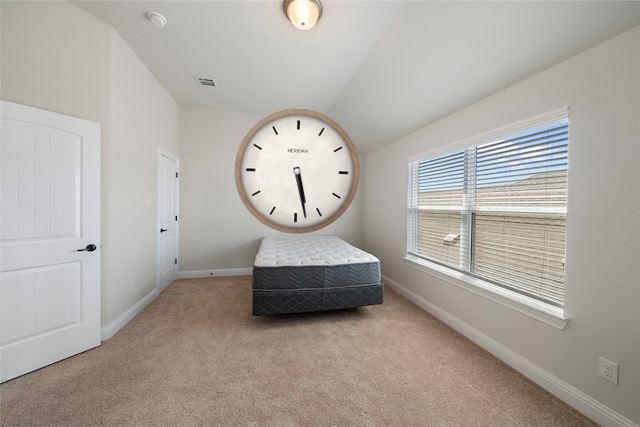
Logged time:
h=5 m=28
